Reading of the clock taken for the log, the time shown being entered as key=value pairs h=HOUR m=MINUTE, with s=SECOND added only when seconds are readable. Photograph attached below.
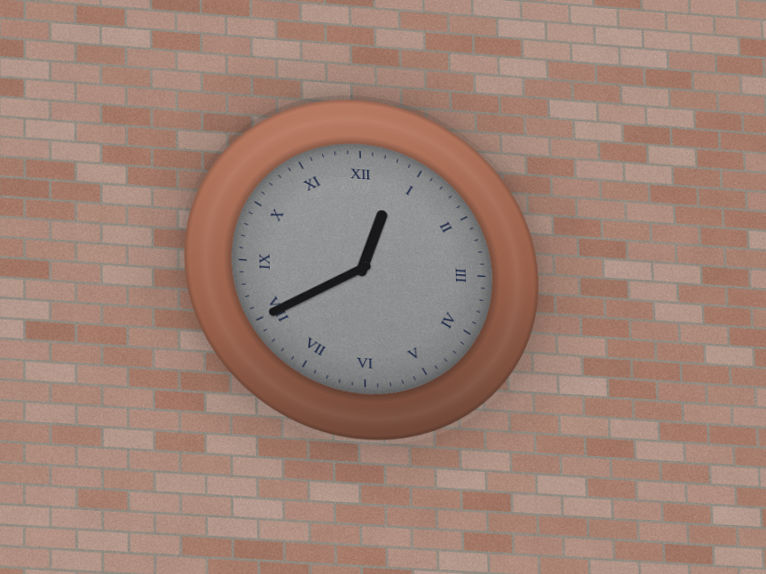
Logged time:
h=12 m=40
